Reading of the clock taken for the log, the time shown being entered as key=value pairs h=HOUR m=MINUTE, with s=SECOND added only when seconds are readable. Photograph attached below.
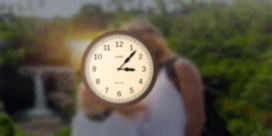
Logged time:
h=3 m=7
